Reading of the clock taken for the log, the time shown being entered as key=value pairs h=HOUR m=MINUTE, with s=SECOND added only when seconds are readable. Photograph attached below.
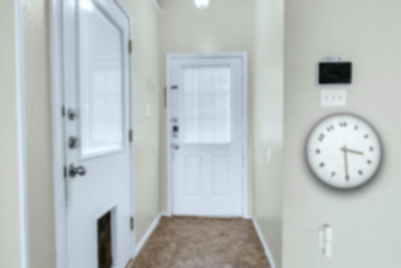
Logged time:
h=3 m=30
